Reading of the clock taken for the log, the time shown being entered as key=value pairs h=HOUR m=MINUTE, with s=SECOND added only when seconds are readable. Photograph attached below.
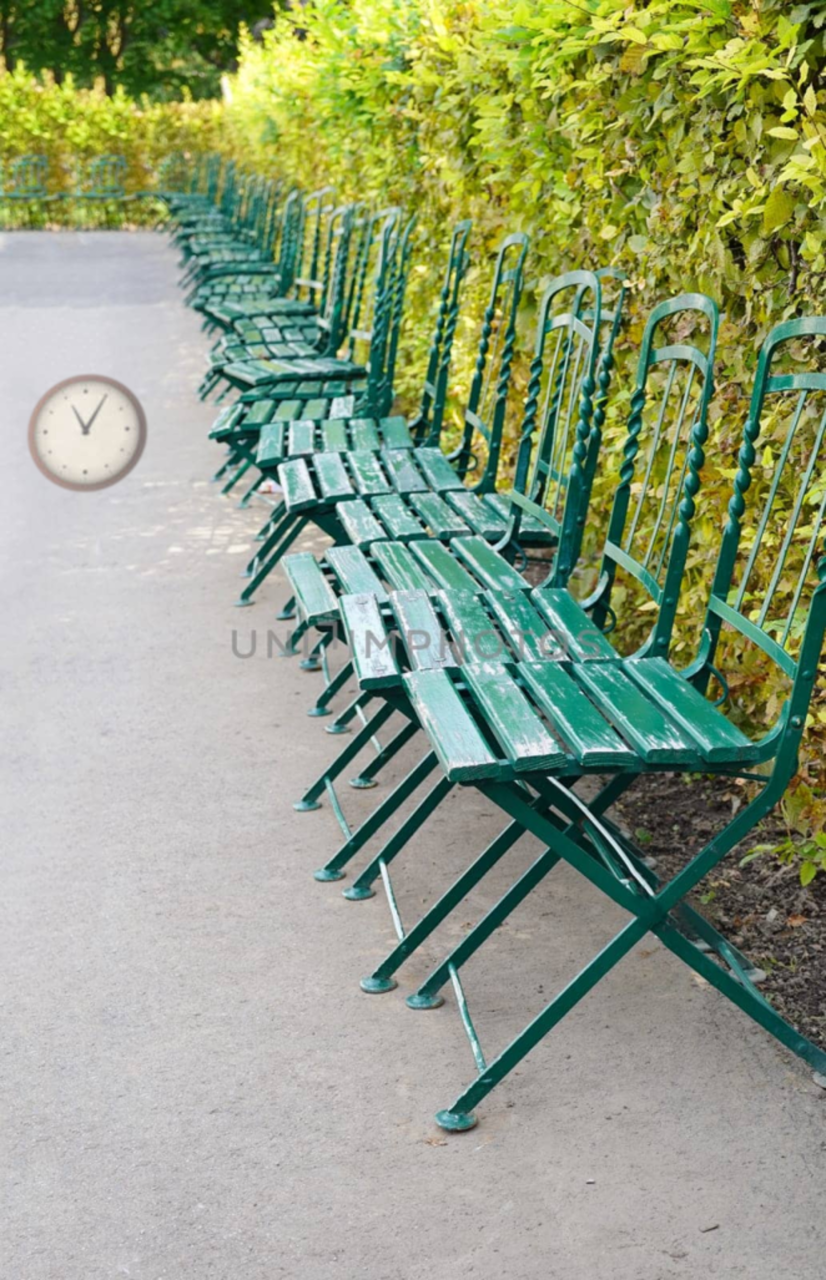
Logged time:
h=11 m=5
